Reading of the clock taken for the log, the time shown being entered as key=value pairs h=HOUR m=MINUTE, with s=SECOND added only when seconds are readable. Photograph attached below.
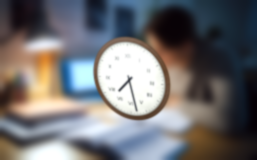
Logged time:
h=7 m=28
